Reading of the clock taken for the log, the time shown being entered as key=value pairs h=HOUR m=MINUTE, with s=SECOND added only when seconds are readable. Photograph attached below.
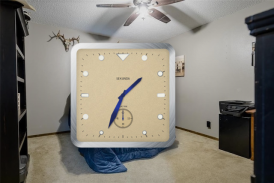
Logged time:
h=1 m=34
